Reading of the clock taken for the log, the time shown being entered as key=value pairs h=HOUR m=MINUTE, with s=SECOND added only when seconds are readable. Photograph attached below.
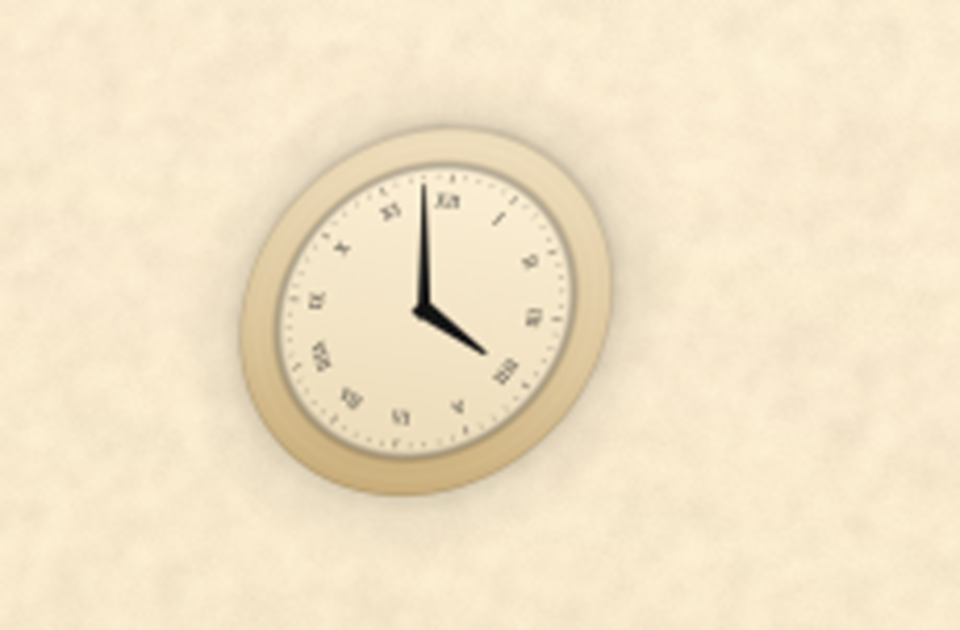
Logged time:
h=3 m=58
